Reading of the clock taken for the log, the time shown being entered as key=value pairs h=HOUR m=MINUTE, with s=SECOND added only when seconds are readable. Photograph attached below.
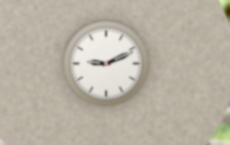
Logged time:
h=9 m=11
